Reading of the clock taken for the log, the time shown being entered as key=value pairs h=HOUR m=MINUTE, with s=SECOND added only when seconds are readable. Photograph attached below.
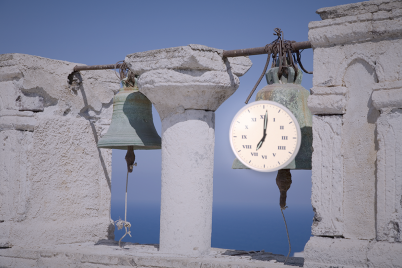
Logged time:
h=7 m=1
